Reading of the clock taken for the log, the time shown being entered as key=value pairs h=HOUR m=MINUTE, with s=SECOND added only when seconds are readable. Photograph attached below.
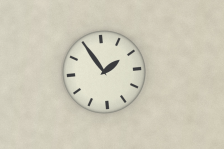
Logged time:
h=1 m=55
